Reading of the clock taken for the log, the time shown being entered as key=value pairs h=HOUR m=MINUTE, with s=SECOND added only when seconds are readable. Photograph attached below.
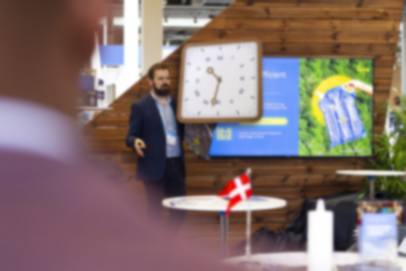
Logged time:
h=10 m=32
